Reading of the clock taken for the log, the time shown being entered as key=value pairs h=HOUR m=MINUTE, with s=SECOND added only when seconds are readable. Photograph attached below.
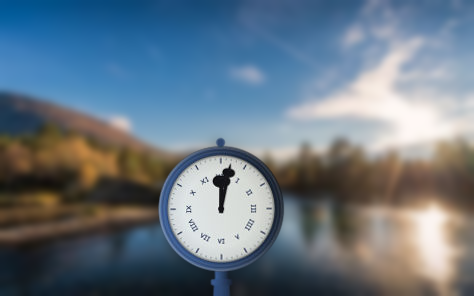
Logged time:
h=12 m=2
